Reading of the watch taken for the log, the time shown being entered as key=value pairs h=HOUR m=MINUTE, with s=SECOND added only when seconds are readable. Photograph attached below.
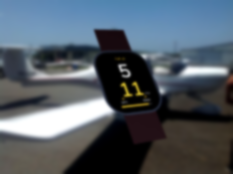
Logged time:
h=5 m=11
